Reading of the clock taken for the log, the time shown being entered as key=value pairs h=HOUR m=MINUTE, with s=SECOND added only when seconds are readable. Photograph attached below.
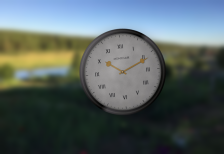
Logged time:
h=10 m=11
